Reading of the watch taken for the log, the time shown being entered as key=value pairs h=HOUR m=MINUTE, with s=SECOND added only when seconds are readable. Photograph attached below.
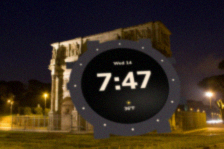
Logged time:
h=7 m=47
